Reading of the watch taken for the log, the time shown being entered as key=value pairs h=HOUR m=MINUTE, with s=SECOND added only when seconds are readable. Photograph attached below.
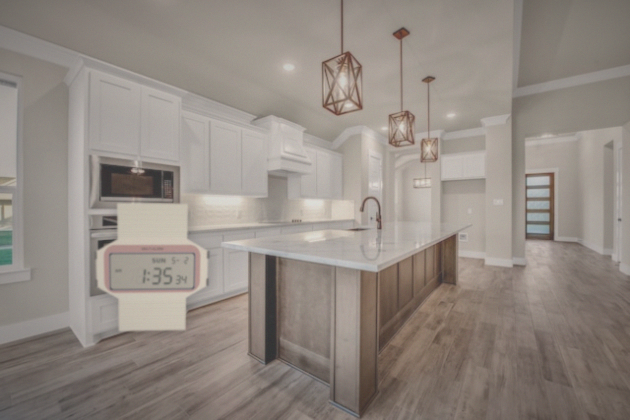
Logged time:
h=1 m=35
